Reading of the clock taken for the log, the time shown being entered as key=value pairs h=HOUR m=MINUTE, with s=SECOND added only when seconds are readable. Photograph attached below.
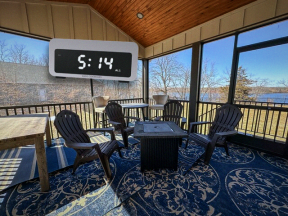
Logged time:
h=5 m=14
